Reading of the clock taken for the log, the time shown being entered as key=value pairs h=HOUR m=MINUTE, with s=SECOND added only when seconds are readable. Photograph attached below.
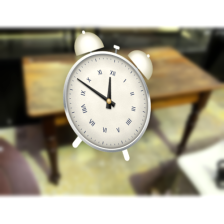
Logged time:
h=11 m=48
